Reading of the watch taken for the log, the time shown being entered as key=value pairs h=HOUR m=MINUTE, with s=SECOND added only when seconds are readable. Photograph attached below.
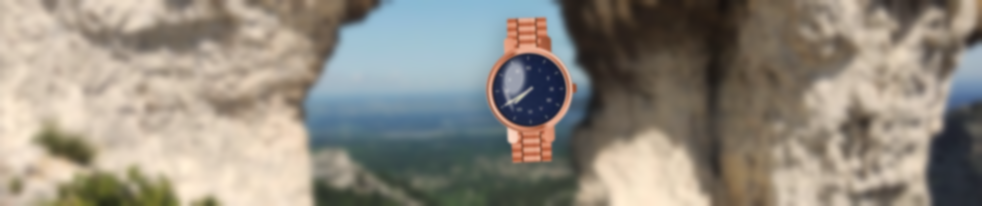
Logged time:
h=7 m=40
